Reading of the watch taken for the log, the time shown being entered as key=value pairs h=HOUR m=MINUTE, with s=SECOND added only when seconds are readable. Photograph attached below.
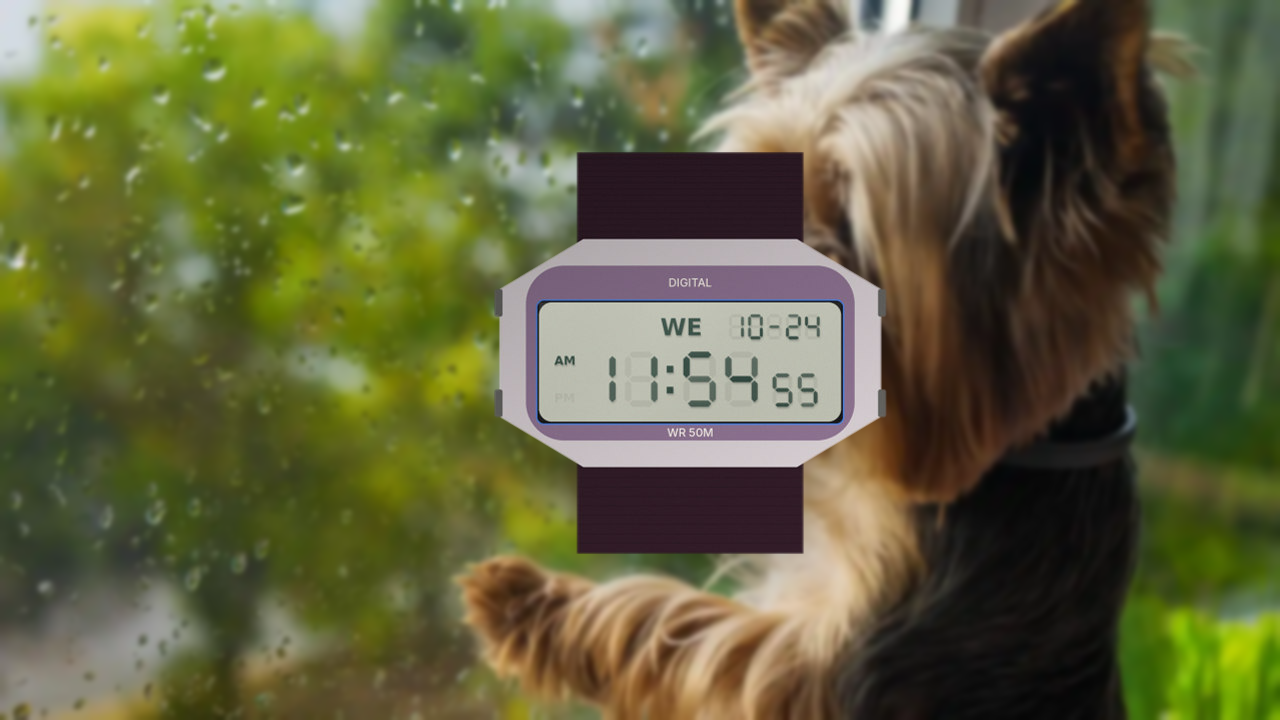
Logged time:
h=11 m=54 s=55
